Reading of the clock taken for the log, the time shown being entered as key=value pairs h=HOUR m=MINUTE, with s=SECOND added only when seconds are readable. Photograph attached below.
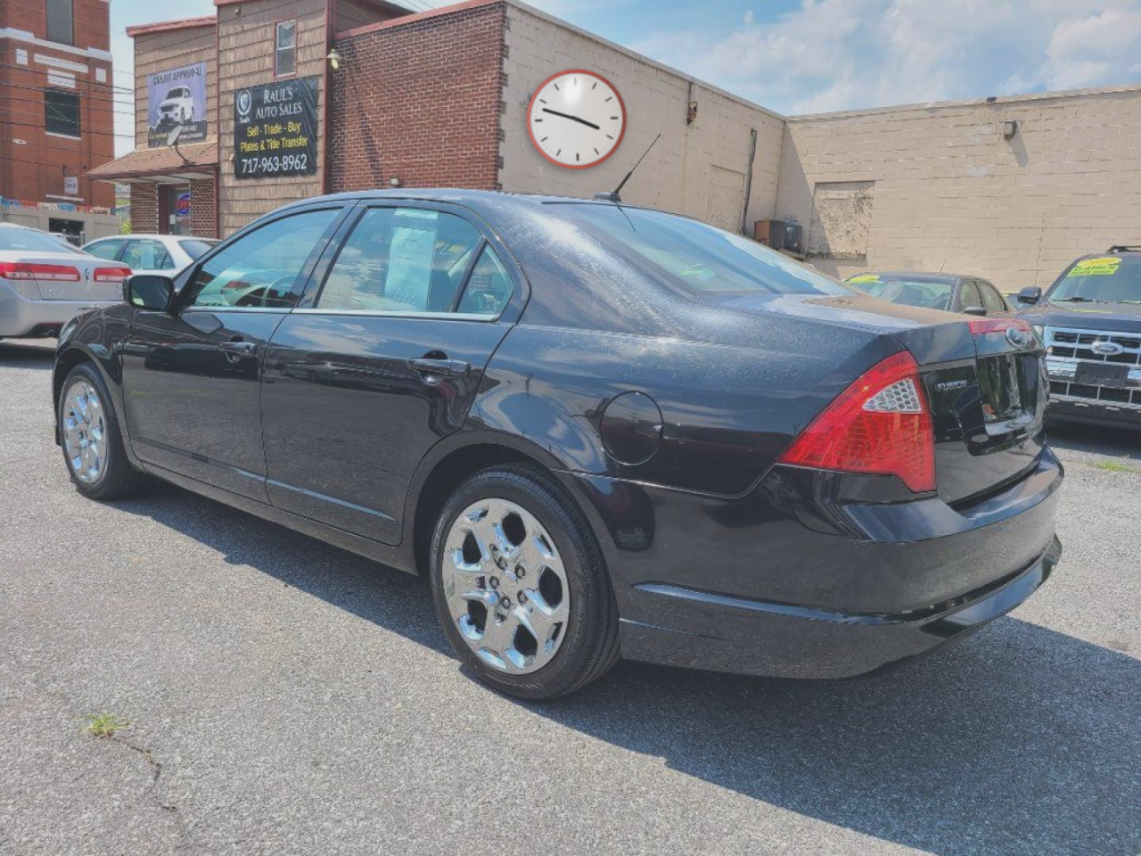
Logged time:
h=3 m=48
